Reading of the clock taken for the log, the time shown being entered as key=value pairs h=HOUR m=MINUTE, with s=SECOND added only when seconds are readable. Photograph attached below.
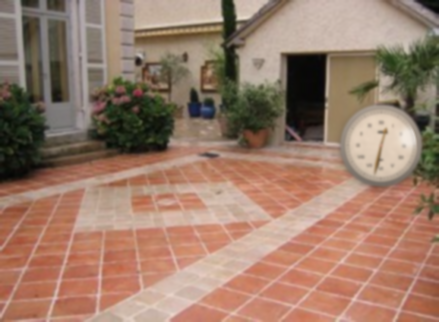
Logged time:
h=12 m=32
